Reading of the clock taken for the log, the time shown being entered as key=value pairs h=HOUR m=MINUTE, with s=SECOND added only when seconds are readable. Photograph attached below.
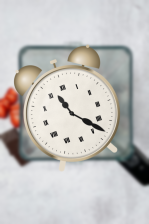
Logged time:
h=11 m=23
